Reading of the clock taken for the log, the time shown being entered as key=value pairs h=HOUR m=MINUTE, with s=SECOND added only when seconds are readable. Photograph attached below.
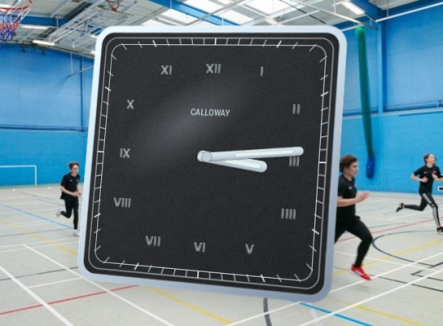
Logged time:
h=3 m=14
